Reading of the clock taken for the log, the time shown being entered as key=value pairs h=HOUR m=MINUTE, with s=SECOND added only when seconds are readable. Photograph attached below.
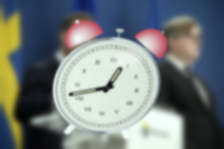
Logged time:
h=12 m=42
